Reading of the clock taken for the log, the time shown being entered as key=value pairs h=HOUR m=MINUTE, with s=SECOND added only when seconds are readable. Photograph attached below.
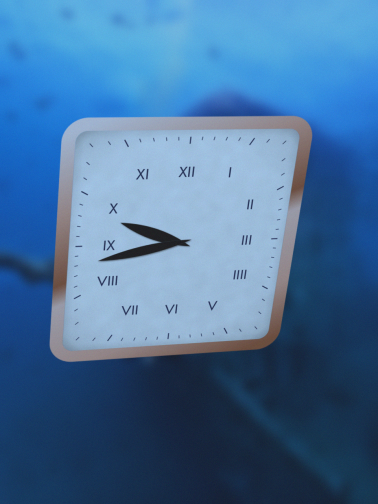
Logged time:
h=9 m=43
